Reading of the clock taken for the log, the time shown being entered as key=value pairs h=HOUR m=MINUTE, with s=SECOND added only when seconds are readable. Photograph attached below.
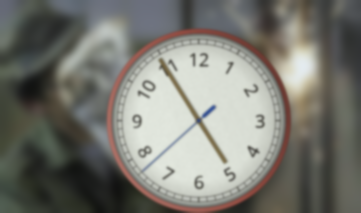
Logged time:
h=4 m=54 s=38
